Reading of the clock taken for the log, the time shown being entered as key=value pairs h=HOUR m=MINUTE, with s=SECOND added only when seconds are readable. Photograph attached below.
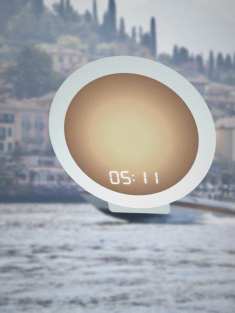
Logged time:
h=5 m=11
